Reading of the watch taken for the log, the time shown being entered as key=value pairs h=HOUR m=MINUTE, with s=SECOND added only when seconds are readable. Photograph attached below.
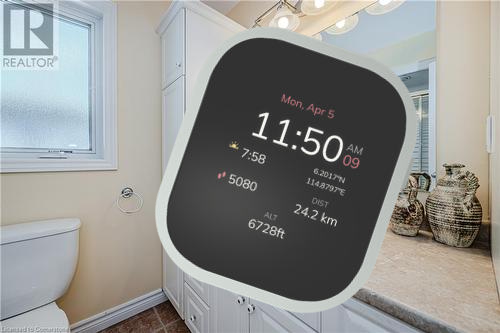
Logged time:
h=11 m=50 s=9
